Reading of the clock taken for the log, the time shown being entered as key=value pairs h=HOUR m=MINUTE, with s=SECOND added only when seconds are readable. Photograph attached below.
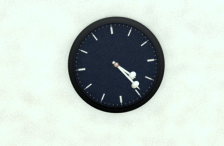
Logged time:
h=4 m=24
